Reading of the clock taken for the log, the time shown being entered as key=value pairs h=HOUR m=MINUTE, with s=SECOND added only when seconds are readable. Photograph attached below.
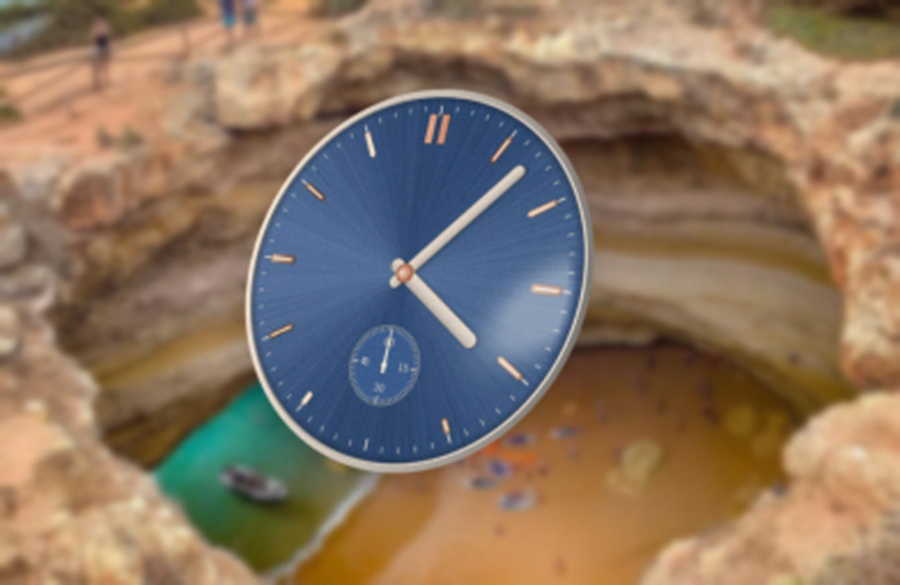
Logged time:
h=4 m=7
